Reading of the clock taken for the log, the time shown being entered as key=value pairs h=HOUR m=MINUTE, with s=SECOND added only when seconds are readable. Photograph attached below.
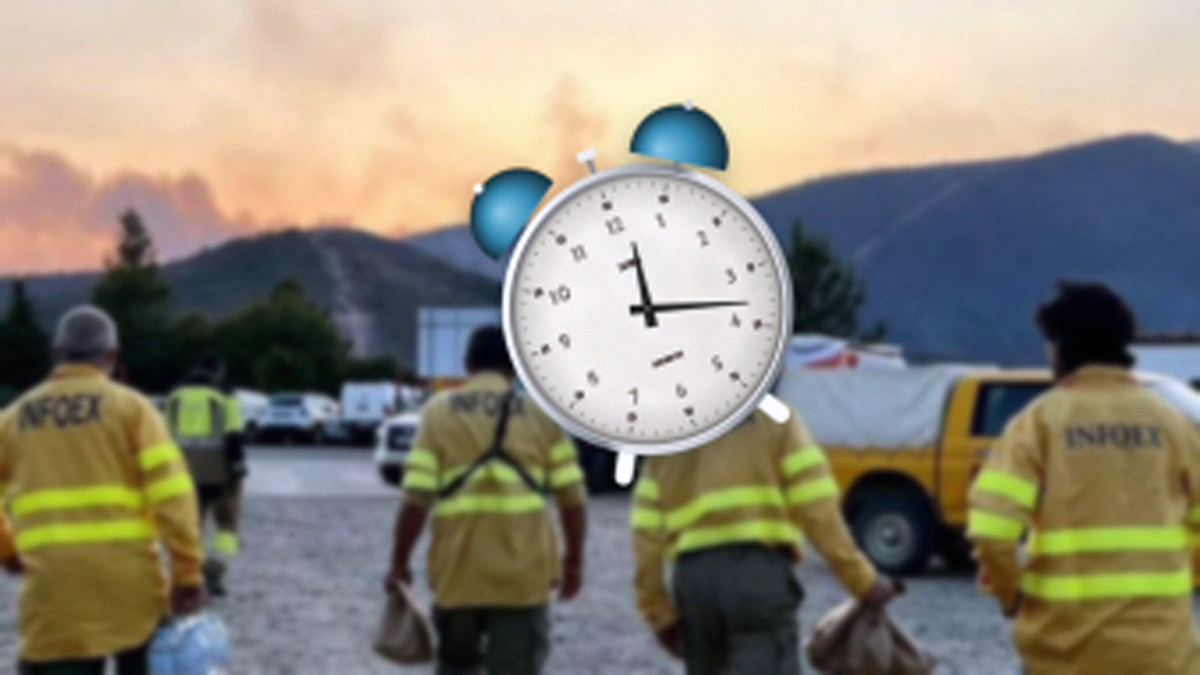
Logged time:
h=12 m=18
